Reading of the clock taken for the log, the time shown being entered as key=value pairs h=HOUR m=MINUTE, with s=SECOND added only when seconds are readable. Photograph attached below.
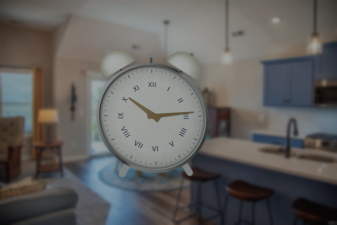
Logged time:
h=10 m=14
